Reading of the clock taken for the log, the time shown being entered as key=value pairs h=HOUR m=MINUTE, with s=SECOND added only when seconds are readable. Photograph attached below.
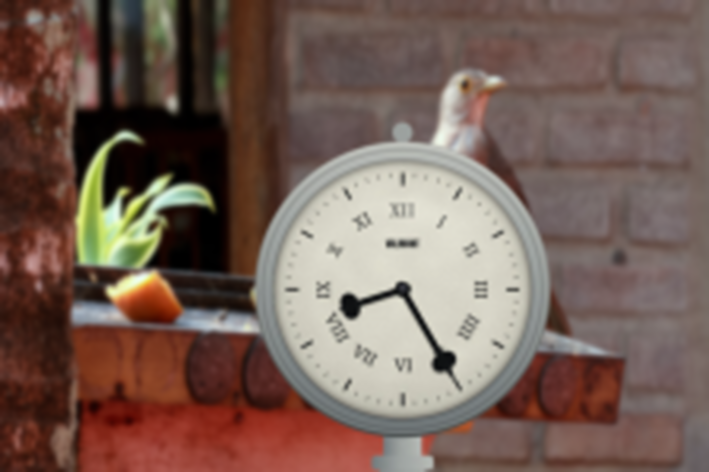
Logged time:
h=8 m=25
